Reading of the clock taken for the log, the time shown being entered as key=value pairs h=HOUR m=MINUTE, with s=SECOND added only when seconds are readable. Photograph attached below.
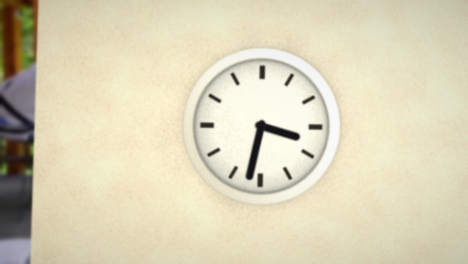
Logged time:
h=3 m=32
